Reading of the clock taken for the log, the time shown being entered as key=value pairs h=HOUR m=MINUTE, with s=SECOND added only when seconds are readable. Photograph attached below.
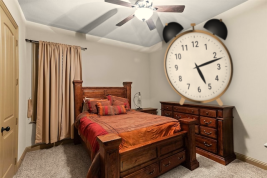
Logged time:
h=5 m=12
